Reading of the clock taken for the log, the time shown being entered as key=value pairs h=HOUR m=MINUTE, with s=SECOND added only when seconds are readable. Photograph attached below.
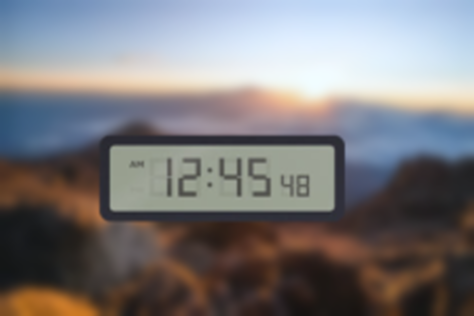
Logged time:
h=12 m=45 s=48
